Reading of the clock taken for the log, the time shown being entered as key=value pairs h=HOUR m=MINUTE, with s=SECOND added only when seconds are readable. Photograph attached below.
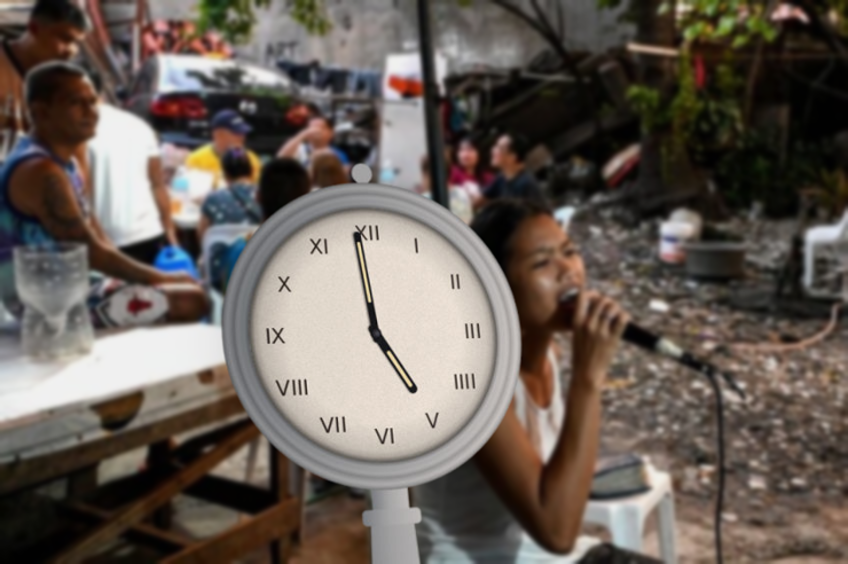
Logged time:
h=4 m=59
